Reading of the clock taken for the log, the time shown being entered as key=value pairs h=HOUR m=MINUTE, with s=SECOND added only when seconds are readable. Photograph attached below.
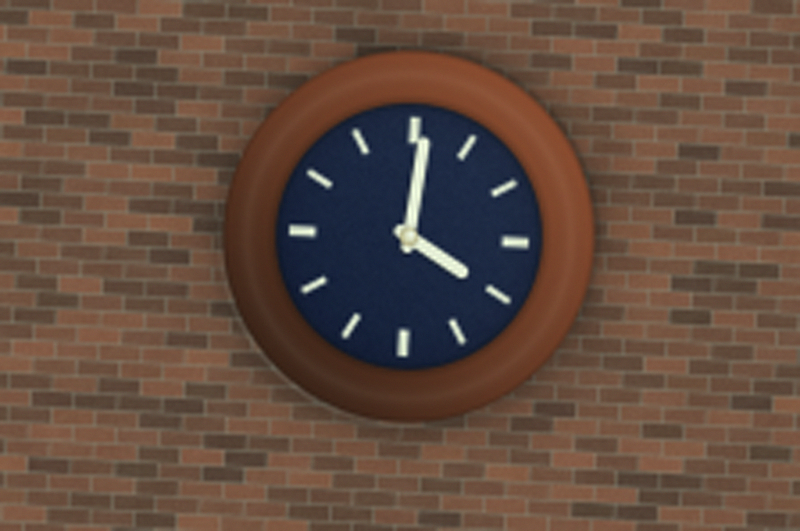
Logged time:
h=4 m=1
